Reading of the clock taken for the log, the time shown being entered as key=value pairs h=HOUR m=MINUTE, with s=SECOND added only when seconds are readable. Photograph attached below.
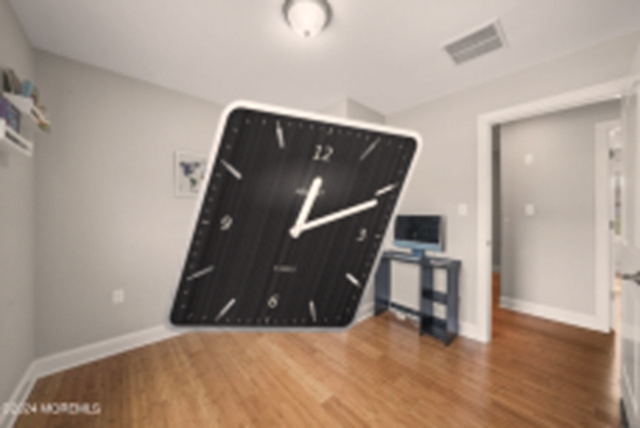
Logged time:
h=12 m=11
